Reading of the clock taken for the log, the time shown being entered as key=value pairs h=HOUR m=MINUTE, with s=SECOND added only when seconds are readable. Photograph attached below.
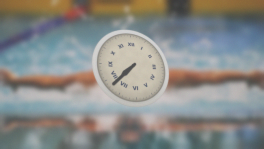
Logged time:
h=7 m=38
